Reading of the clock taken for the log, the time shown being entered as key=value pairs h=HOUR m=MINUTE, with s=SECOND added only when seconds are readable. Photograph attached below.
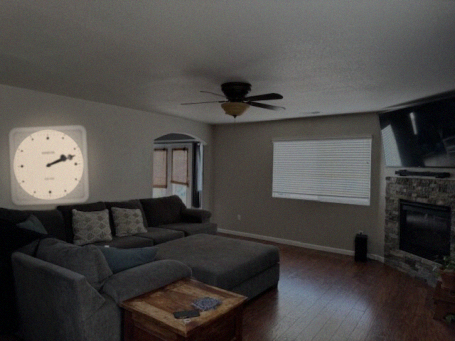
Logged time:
h=2 m=12
